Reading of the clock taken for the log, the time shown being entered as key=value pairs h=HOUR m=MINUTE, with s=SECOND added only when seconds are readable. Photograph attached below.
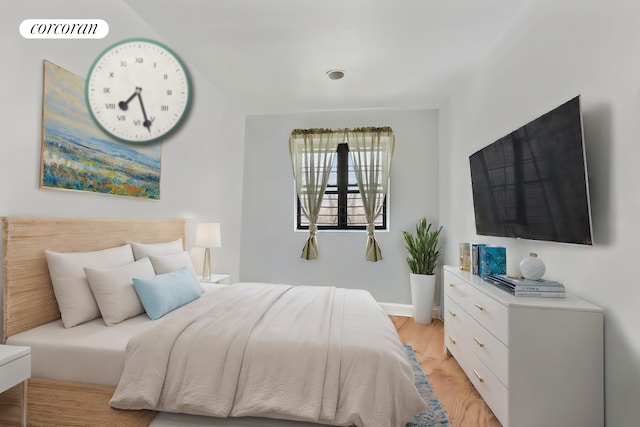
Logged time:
h=7 m=27
